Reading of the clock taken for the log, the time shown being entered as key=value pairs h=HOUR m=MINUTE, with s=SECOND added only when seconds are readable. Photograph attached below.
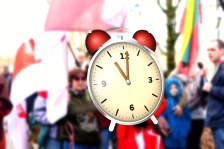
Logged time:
h=11 m=1
